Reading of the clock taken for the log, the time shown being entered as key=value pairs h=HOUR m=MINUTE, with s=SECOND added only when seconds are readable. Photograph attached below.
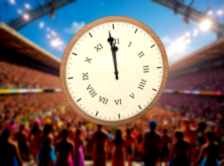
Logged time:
h=11 m=59
